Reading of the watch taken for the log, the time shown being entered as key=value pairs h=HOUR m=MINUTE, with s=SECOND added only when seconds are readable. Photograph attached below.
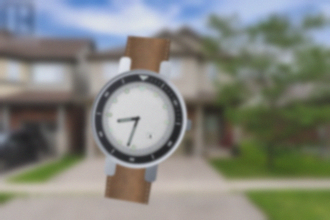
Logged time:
h=8 m=32
